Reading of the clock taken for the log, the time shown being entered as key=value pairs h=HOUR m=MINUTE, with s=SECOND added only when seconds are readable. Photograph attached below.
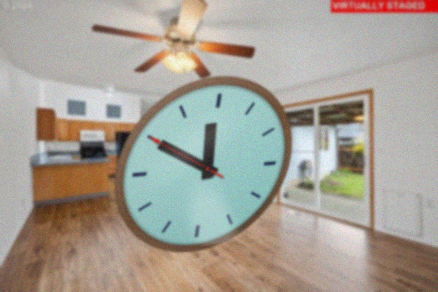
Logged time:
h=11 m=49 s=50
